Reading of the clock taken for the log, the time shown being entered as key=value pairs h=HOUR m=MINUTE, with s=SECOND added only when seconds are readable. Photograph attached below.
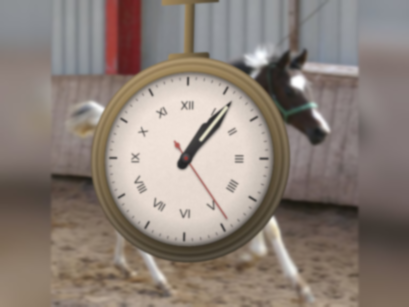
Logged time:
h=1 m=6 s=24
